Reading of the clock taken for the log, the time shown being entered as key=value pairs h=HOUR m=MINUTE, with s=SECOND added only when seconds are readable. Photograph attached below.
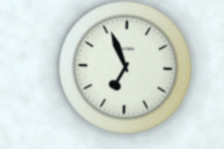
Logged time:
h=6 m=56
